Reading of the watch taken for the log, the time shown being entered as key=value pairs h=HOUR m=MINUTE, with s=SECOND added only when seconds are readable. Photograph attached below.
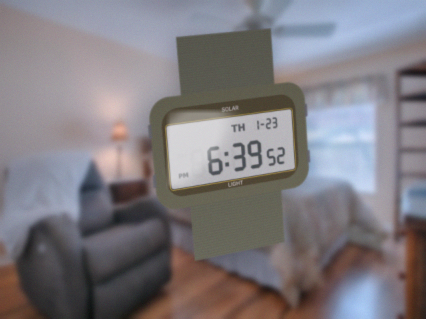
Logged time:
h=6 m=39 s=52
